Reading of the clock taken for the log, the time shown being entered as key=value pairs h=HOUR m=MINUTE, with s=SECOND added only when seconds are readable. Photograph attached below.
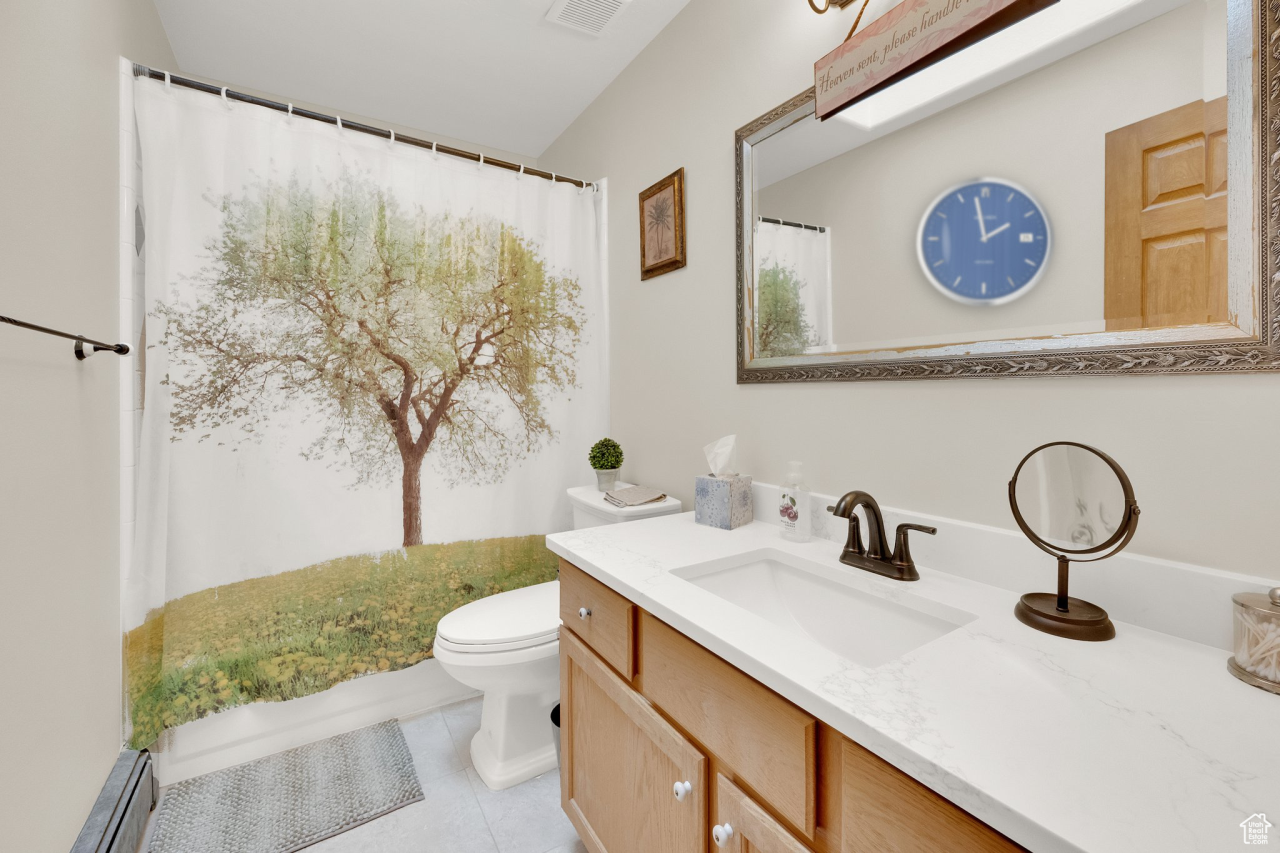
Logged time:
h=1 m=58
